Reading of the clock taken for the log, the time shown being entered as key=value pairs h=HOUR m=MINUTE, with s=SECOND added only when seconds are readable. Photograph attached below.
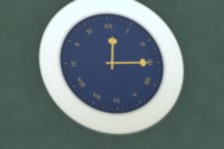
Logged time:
h=12 m=15
